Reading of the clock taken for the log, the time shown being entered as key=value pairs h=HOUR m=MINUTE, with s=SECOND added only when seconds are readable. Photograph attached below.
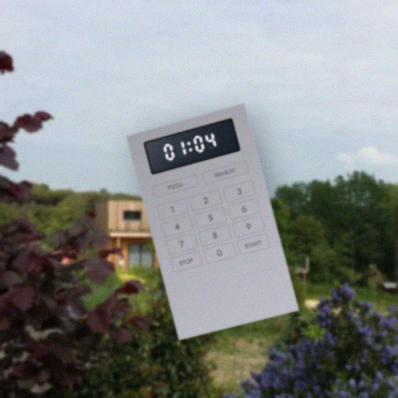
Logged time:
h=1 m=4
